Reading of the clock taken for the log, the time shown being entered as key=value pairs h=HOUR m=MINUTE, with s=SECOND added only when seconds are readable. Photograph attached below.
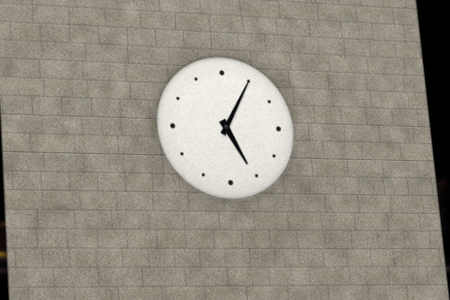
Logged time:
h=5 m=5
